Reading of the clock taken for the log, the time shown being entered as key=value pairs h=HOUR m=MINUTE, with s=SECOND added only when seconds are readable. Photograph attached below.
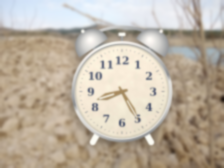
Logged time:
h=8 m=25
